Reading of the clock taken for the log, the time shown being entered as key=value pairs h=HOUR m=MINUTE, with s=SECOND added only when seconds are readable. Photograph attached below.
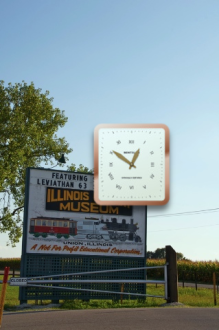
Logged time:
h=12 m=51
